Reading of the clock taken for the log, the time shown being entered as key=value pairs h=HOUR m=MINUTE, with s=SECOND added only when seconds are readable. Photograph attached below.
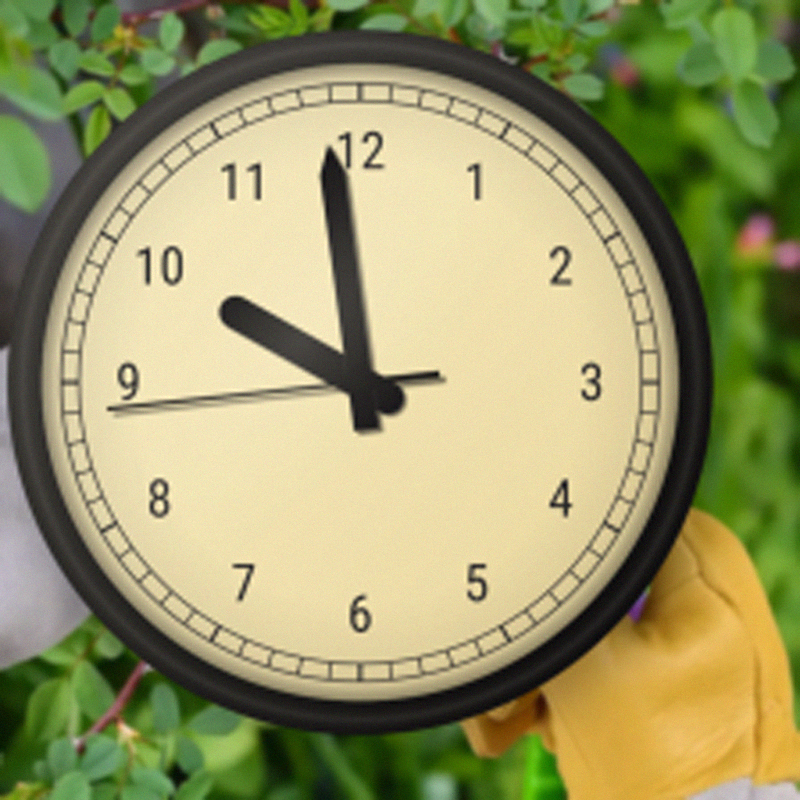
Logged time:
h=9 m=58 s=44
